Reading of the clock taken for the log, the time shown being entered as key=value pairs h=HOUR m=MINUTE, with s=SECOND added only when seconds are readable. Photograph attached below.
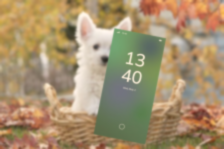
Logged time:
h=13 m=40
